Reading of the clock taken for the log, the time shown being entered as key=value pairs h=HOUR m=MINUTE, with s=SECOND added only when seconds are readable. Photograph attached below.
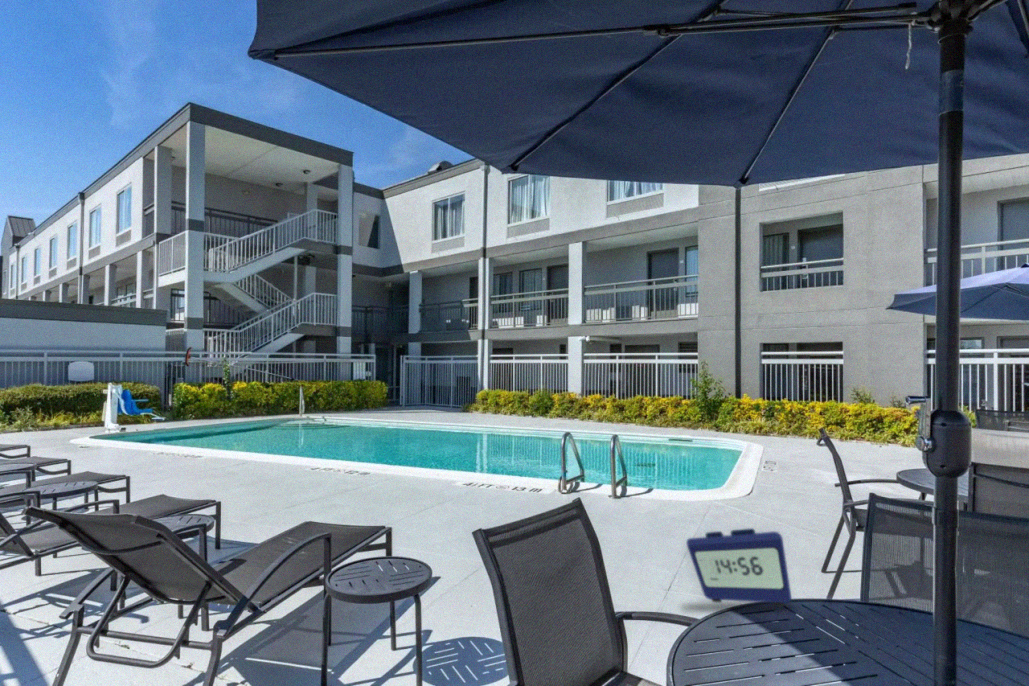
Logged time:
h=14 m=56
